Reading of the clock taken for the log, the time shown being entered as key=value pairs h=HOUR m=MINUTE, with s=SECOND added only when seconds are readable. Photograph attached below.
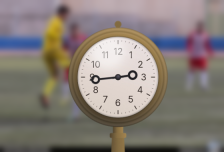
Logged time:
h=2 m=44
